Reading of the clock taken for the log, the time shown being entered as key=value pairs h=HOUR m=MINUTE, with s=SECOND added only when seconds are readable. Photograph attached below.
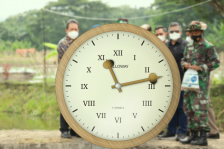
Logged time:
h=11 m=13
